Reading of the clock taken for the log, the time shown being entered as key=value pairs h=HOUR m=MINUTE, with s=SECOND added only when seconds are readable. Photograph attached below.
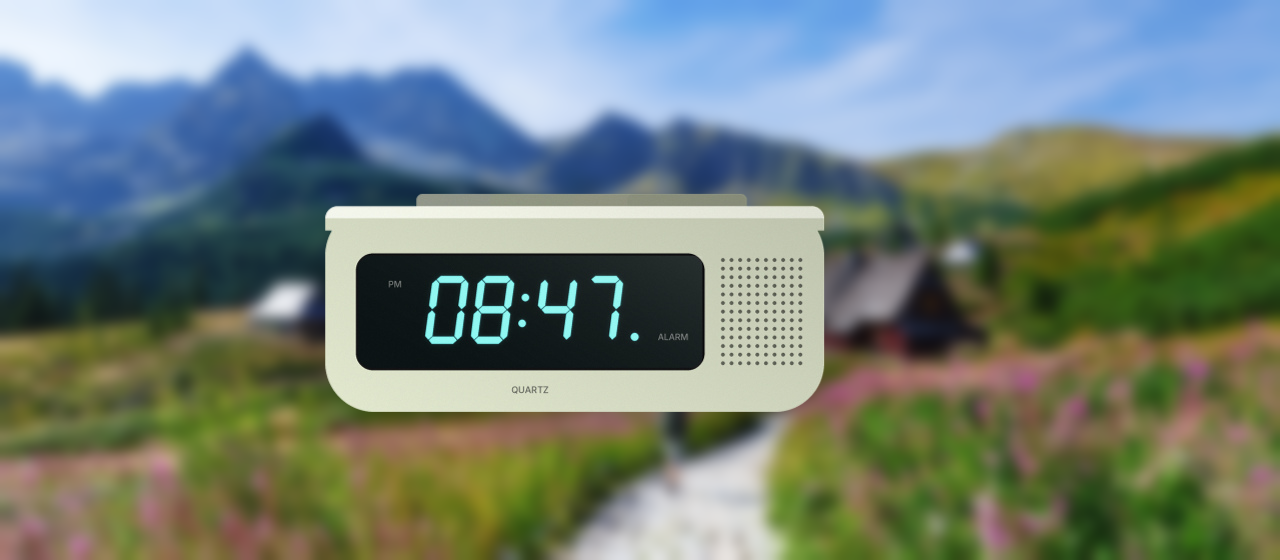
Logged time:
h=8 m=47
